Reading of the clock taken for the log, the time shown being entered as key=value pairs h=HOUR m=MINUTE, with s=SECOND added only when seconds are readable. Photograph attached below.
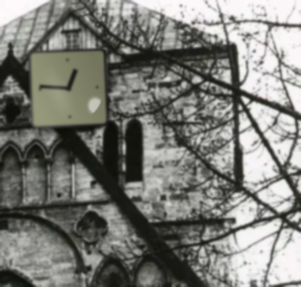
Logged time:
h=12 m=46
